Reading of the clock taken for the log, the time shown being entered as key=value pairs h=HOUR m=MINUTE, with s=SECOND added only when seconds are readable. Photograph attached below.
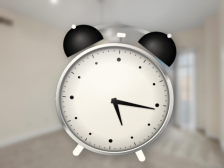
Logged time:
h=5 m=16
